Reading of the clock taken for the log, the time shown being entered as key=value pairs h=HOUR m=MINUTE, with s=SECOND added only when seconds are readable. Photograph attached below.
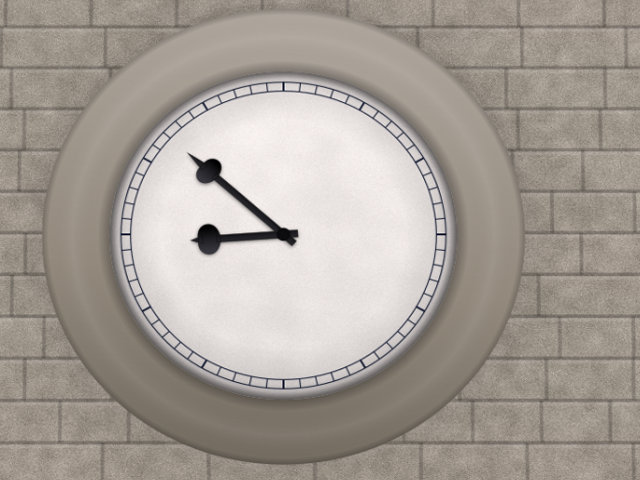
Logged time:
h=8 m=52
